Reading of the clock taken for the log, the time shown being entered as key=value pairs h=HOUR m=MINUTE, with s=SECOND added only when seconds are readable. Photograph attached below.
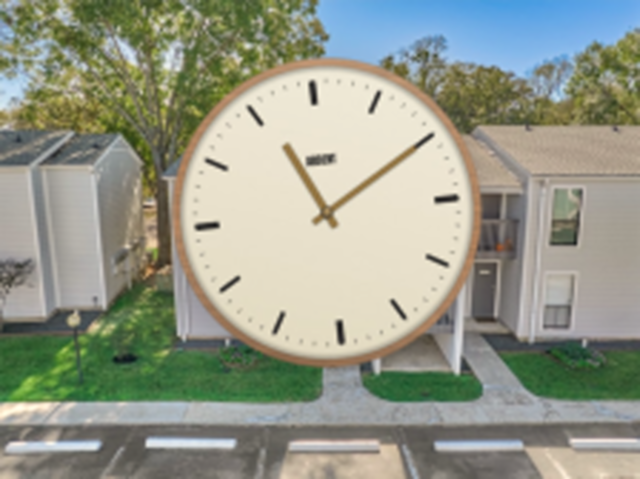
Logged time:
h=11 m=10
